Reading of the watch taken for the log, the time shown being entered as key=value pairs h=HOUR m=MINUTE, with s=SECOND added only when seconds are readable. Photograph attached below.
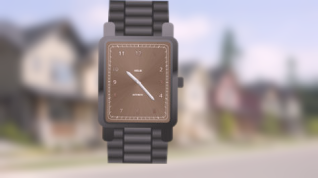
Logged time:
h=10 m=23
